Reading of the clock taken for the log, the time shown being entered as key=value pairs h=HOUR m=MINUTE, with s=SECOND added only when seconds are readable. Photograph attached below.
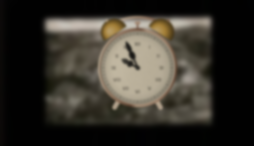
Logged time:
h=9 m=56
